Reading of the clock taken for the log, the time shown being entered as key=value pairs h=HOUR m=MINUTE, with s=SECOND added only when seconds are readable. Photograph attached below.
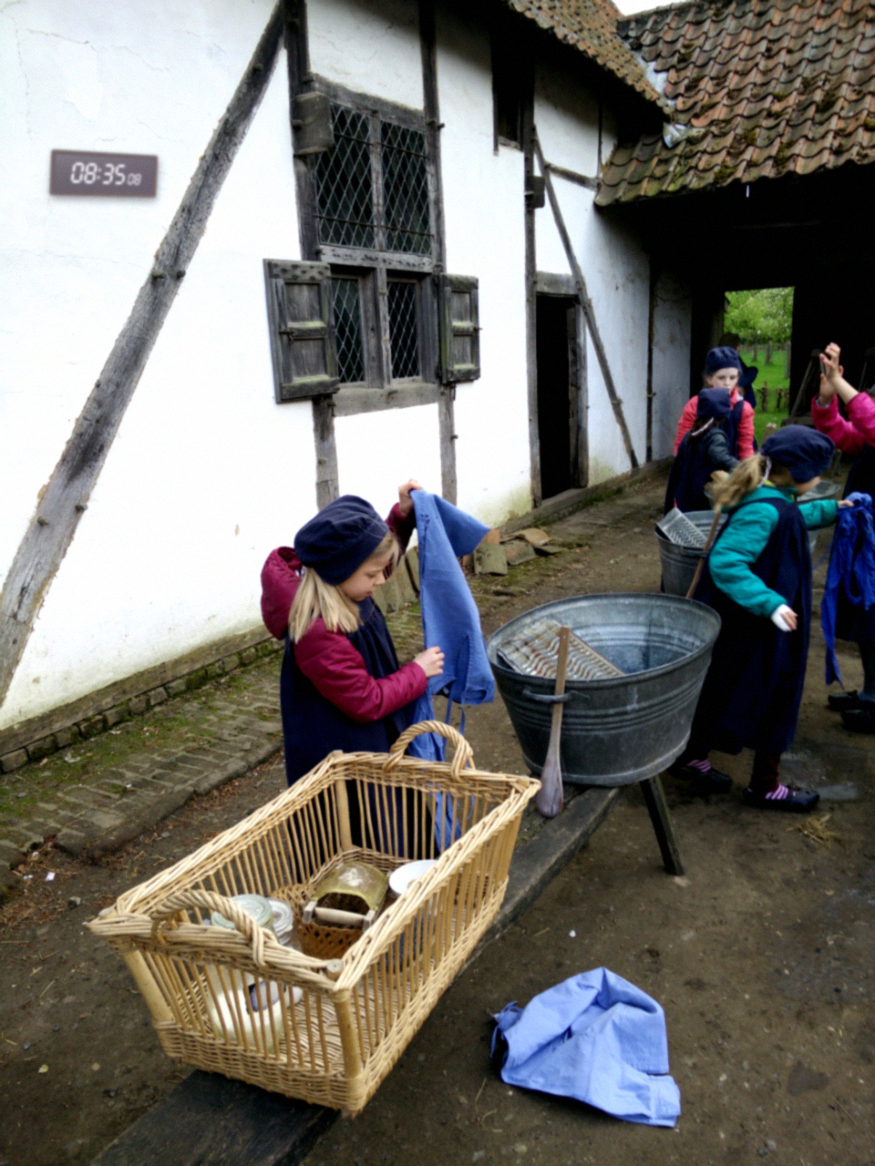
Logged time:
h=8 m=35
